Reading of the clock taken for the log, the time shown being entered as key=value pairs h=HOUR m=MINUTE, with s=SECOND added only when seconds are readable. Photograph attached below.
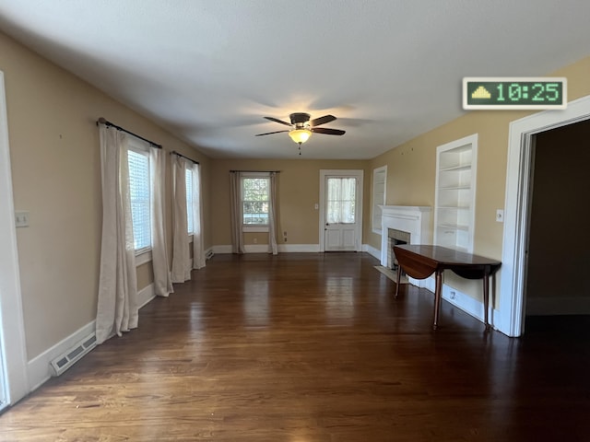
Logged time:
h=10 m=25
